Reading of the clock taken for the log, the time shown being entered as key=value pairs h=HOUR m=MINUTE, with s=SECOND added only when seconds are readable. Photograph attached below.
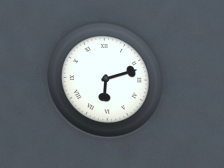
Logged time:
h=6 m=12
